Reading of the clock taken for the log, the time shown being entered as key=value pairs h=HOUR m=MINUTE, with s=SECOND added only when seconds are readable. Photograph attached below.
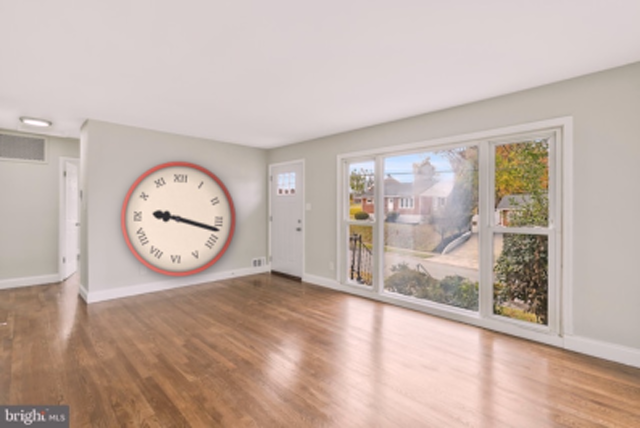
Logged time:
h=9 m=17
